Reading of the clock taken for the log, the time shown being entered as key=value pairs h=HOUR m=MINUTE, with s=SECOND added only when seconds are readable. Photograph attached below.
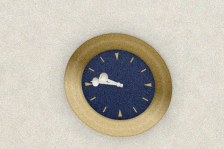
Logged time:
h=9 m=46
